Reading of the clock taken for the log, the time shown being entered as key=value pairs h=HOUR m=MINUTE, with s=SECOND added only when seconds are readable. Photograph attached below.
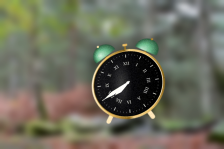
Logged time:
h=7 m=40
